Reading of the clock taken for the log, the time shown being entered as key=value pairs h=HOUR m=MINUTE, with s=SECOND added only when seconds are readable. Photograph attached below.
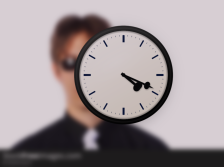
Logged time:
h=4 m=19
